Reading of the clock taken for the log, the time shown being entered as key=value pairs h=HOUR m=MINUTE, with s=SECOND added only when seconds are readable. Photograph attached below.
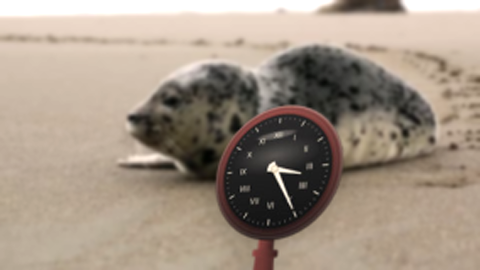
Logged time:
h=3 m=25
